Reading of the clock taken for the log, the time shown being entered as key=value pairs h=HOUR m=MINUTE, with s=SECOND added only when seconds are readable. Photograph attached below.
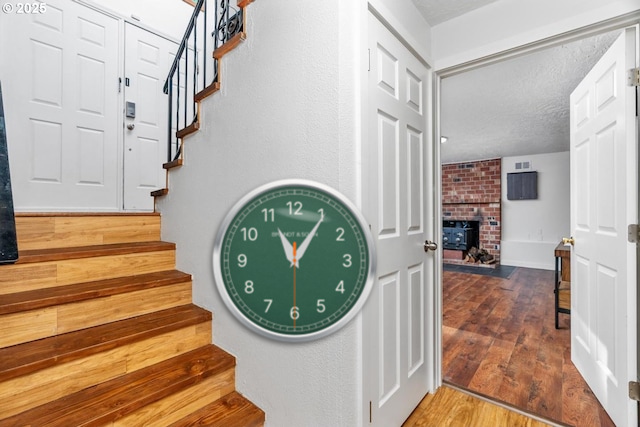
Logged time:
h=11 m=5 s=30
